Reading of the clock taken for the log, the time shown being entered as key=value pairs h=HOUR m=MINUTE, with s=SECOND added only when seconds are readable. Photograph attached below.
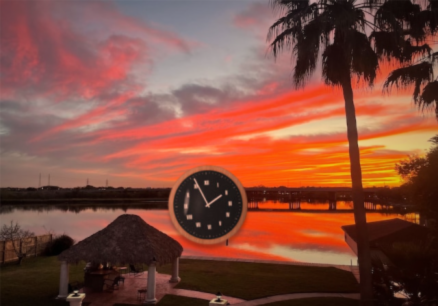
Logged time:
h=1 m=56
